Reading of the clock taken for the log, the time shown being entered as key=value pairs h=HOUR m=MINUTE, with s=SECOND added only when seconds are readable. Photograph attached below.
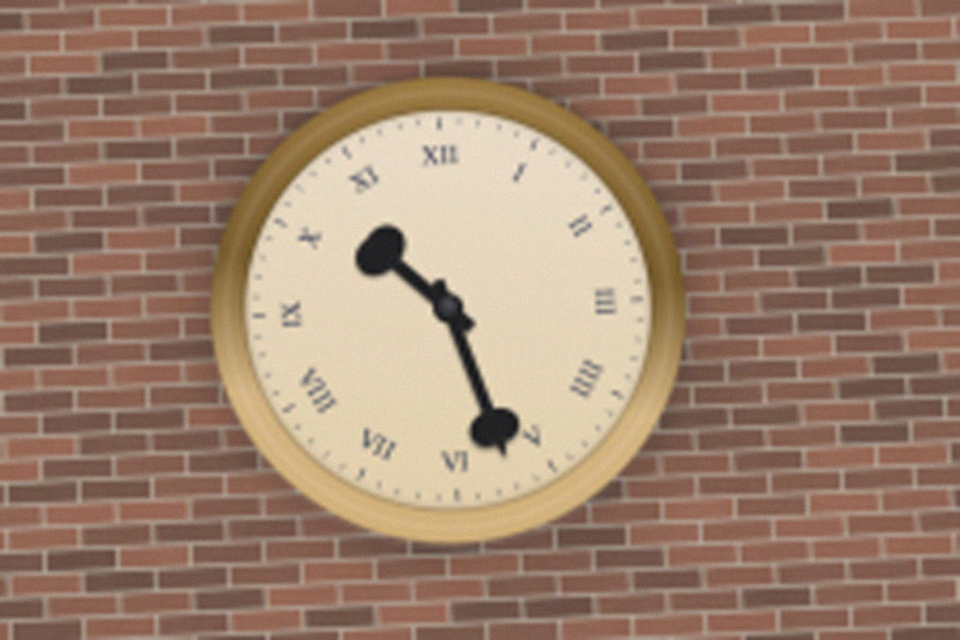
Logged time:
h=10 m=27
